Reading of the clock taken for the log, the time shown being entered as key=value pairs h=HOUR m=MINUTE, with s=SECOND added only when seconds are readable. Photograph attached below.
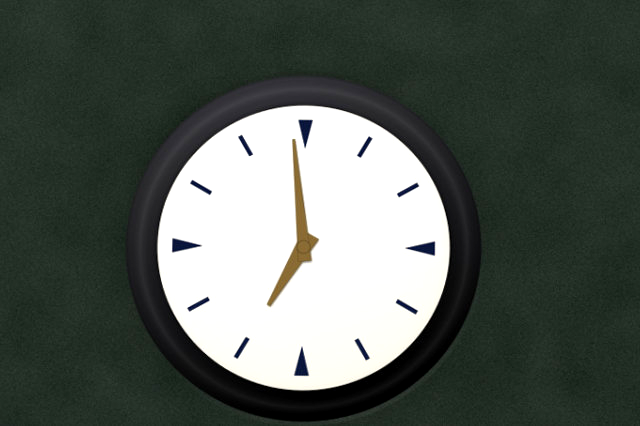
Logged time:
h=6 m=59
